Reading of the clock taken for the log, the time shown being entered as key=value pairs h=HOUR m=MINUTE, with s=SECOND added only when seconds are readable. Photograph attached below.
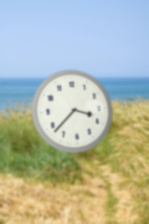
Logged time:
h=3 m=38
